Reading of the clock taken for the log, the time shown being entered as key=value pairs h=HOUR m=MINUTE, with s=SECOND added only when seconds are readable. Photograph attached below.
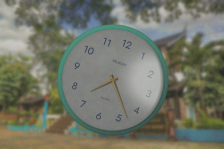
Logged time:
h=7 m=23
